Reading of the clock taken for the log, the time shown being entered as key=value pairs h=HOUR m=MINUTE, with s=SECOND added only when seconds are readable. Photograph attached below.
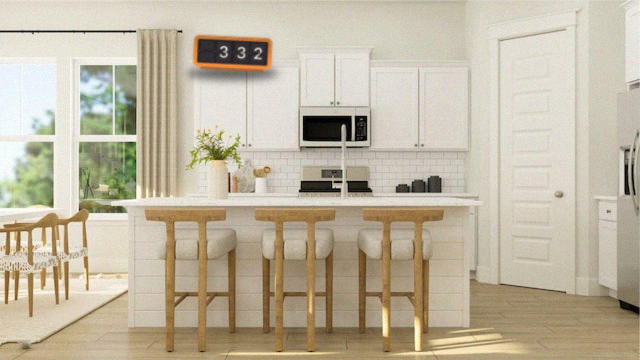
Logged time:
h=3 m=32
